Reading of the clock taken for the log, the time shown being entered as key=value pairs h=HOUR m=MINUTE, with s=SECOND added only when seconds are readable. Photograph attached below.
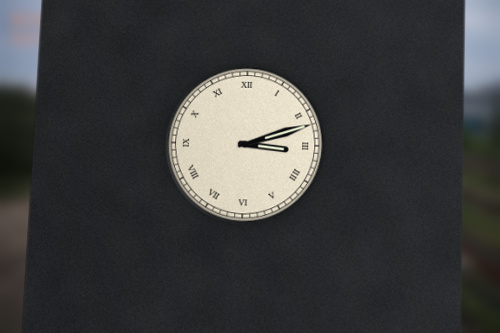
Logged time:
h=3 m=12
